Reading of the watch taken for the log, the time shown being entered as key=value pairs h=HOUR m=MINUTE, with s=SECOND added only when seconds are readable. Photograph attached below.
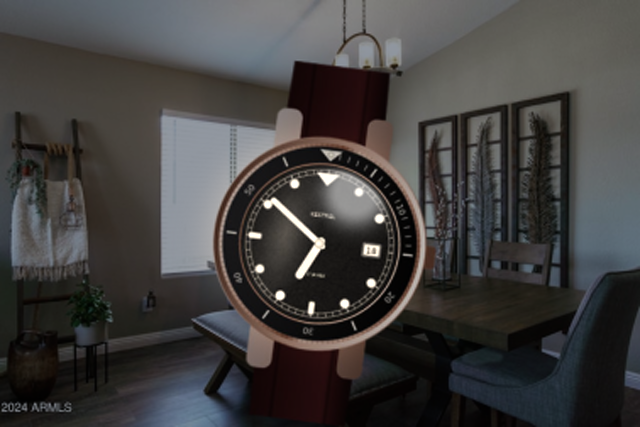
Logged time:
h=6 m=51
